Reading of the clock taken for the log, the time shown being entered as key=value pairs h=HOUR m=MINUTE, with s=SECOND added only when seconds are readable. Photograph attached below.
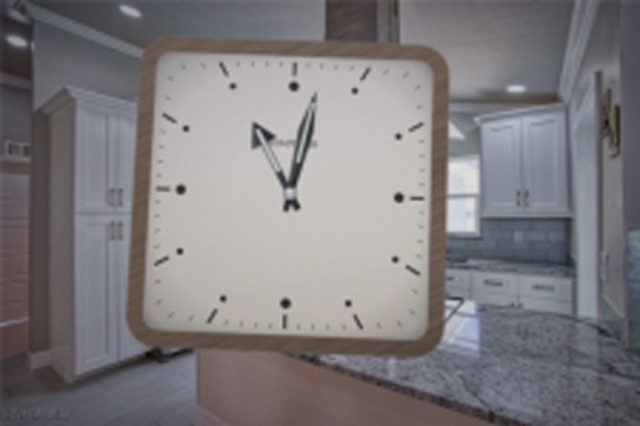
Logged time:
h=11 m=2
